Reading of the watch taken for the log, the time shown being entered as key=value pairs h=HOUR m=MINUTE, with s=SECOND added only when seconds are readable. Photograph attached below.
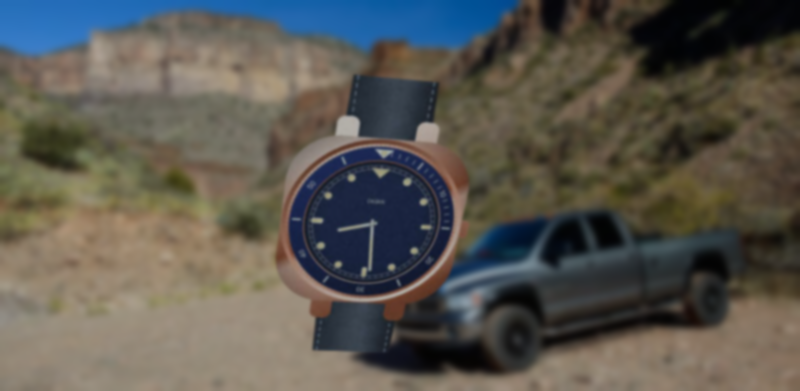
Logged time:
h=8 m=29
